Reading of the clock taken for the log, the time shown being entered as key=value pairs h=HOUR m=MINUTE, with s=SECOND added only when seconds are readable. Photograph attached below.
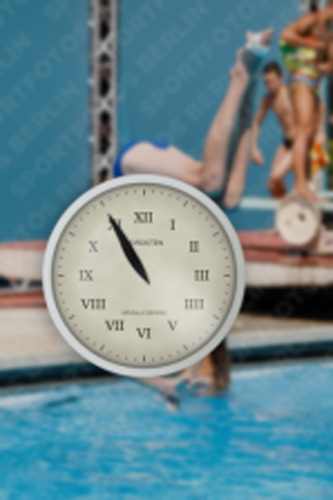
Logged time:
h=10 m=55
